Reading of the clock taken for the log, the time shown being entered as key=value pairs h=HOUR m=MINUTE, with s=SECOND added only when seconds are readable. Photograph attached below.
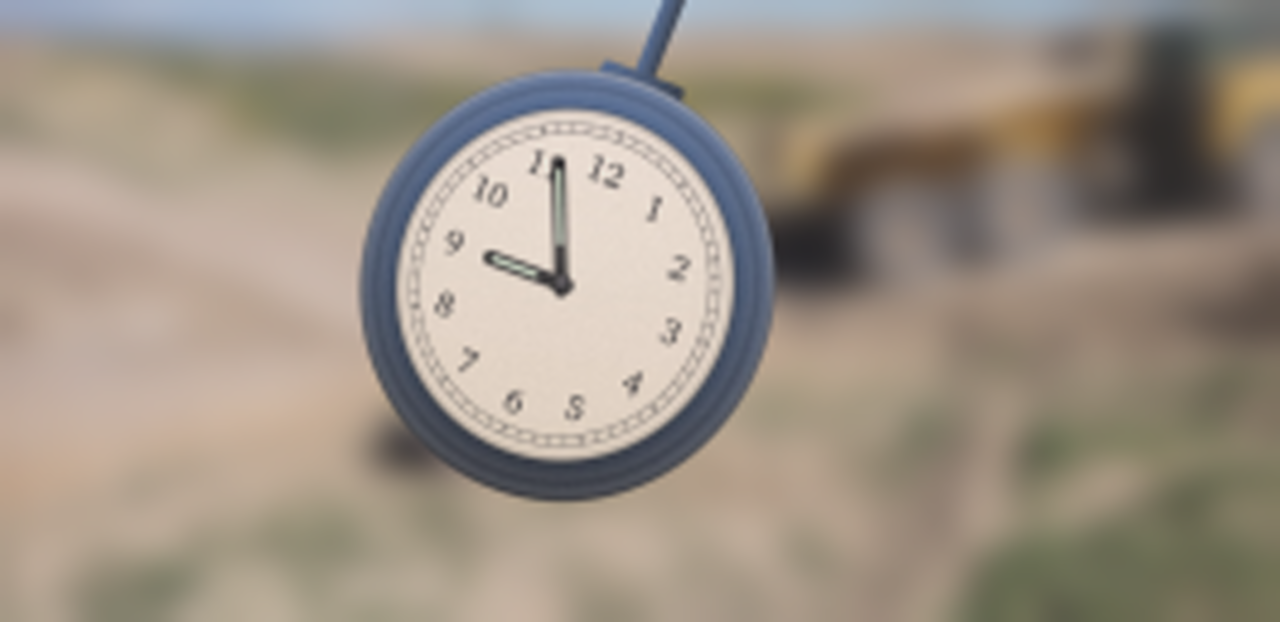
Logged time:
h=8 m=56
